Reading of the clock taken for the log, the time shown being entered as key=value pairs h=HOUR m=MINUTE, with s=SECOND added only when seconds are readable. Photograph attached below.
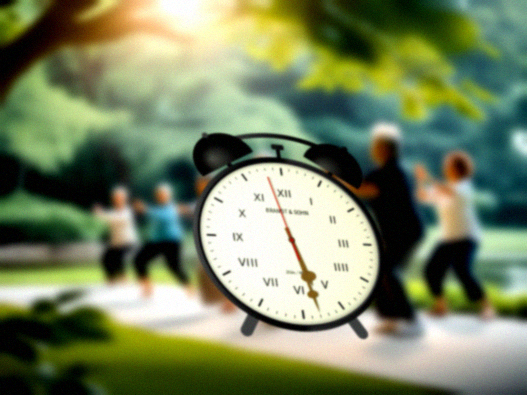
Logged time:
h=5 m=27 s=58
